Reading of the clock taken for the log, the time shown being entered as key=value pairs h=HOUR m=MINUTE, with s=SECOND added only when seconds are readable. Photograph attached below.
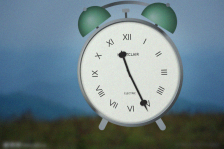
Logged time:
h=11 m=26
